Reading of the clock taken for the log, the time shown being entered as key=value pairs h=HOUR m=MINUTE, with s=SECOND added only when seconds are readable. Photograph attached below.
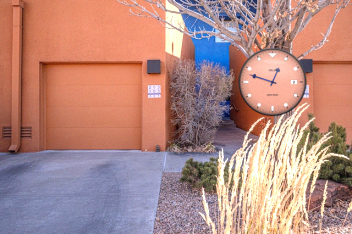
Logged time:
h=12 m=48
